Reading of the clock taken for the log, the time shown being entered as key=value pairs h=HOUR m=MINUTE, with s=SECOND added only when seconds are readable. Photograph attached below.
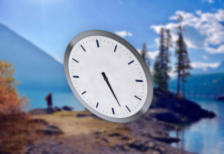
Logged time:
h=5 m=27
